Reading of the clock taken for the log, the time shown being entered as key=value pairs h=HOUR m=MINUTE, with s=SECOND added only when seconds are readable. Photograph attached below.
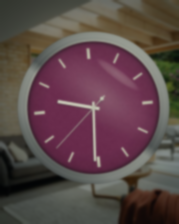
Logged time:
h=9 m=30 s=38
